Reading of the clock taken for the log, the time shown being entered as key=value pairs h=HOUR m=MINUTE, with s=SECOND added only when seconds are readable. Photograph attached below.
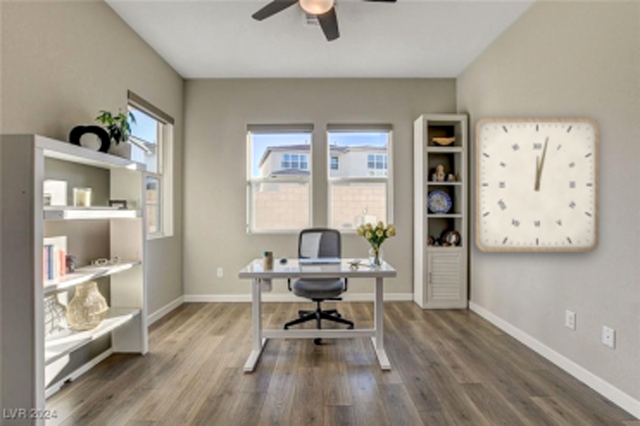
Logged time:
h=12 m=2
